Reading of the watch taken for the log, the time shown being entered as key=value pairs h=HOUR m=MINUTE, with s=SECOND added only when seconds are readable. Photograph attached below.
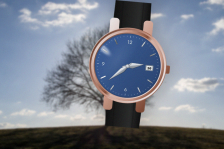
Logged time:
h=2 m=38
